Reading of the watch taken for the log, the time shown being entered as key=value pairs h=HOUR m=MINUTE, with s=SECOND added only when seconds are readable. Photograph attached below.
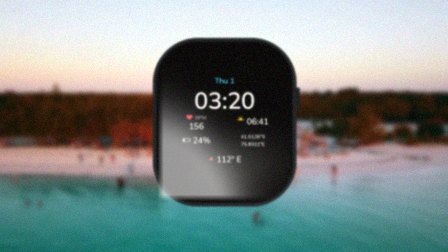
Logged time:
h=3 m=20
